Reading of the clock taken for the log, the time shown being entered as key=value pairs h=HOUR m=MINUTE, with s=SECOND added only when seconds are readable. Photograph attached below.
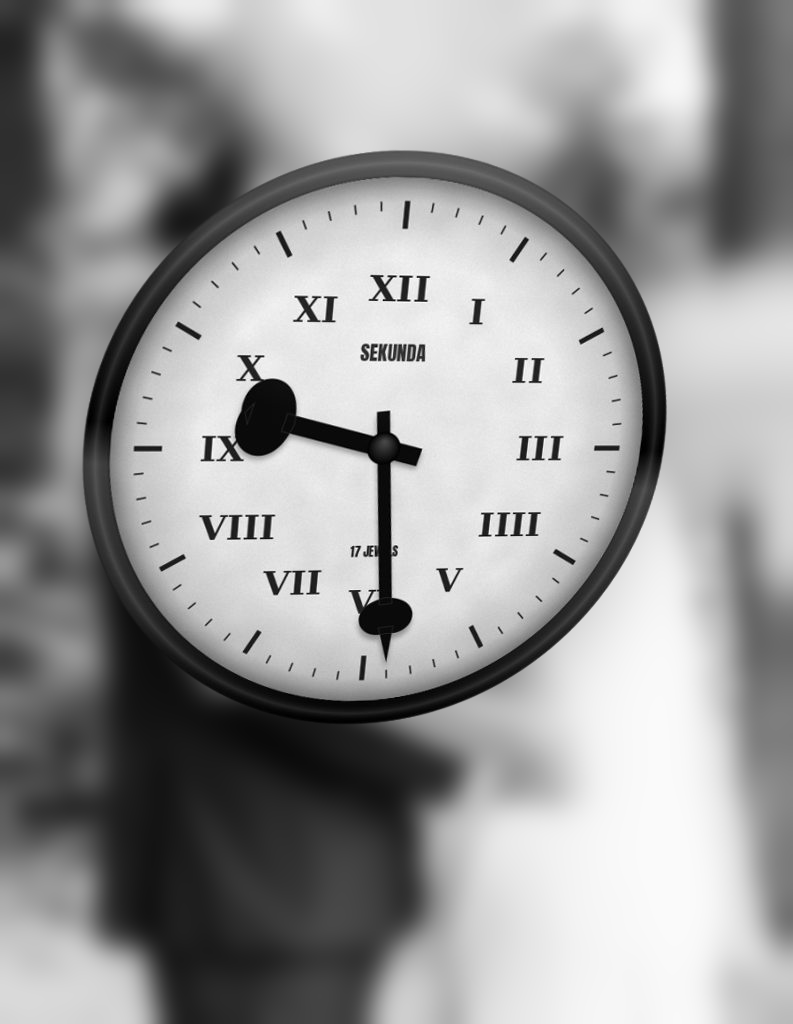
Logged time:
h=9 m=29
